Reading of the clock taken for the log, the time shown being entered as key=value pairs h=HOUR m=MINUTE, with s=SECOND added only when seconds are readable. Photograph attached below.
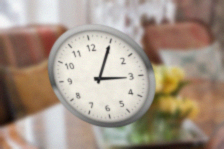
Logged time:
h=3 m=5
